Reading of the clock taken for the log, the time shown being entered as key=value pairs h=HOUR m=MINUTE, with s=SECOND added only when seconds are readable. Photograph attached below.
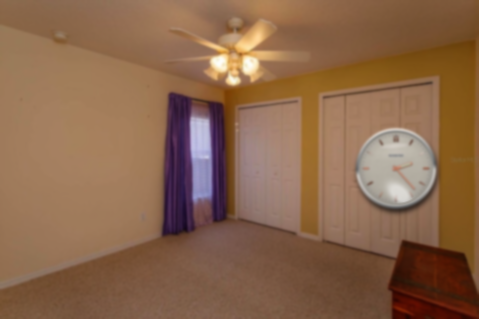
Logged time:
h=2 m=23
